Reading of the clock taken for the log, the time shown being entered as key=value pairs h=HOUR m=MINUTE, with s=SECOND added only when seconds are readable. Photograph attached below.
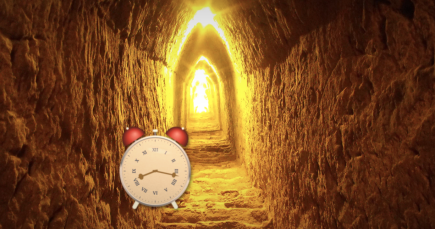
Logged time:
h=8 m=17
